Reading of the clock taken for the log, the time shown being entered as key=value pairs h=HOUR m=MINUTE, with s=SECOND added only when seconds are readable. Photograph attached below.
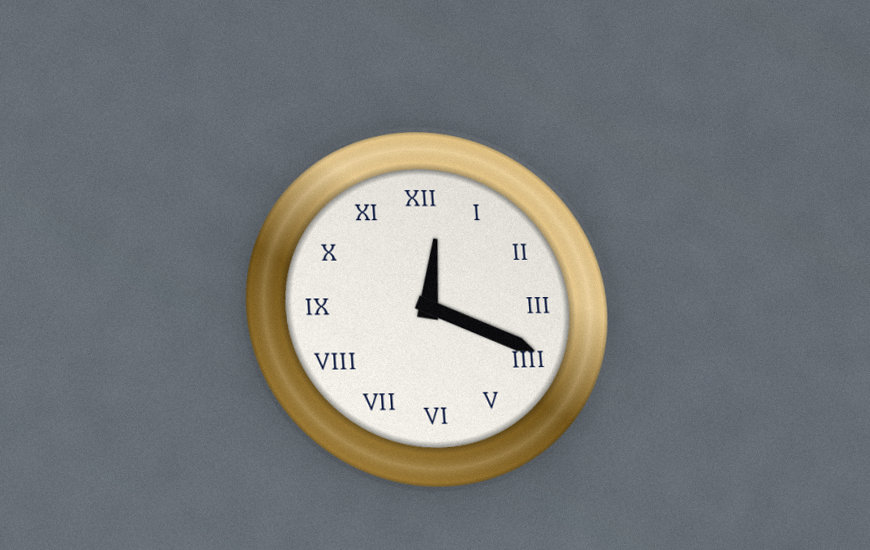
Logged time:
h=12 m=19
